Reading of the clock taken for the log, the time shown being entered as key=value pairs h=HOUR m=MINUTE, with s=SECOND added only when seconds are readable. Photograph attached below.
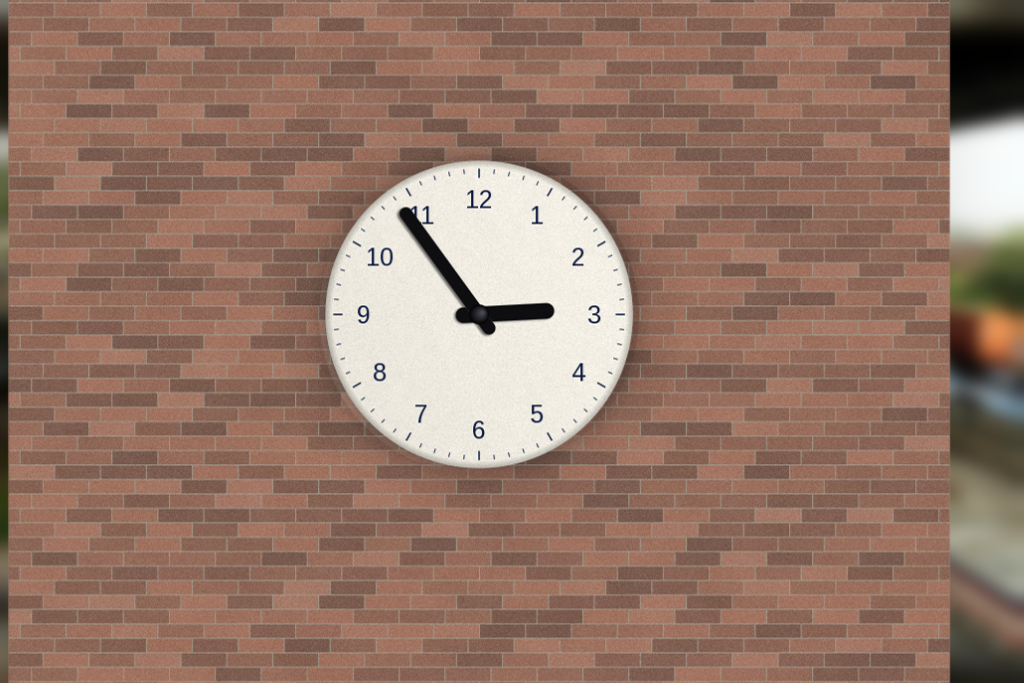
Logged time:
h=2 m=54
